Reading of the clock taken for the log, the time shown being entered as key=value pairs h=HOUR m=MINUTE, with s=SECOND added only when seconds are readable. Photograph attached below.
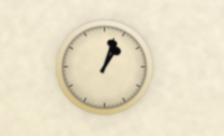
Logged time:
h=1 m=3
